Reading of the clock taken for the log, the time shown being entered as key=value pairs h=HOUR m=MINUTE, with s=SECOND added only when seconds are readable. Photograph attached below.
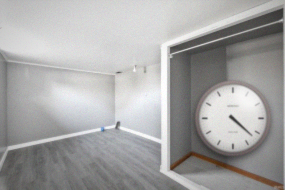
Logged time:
h=4 m=22
